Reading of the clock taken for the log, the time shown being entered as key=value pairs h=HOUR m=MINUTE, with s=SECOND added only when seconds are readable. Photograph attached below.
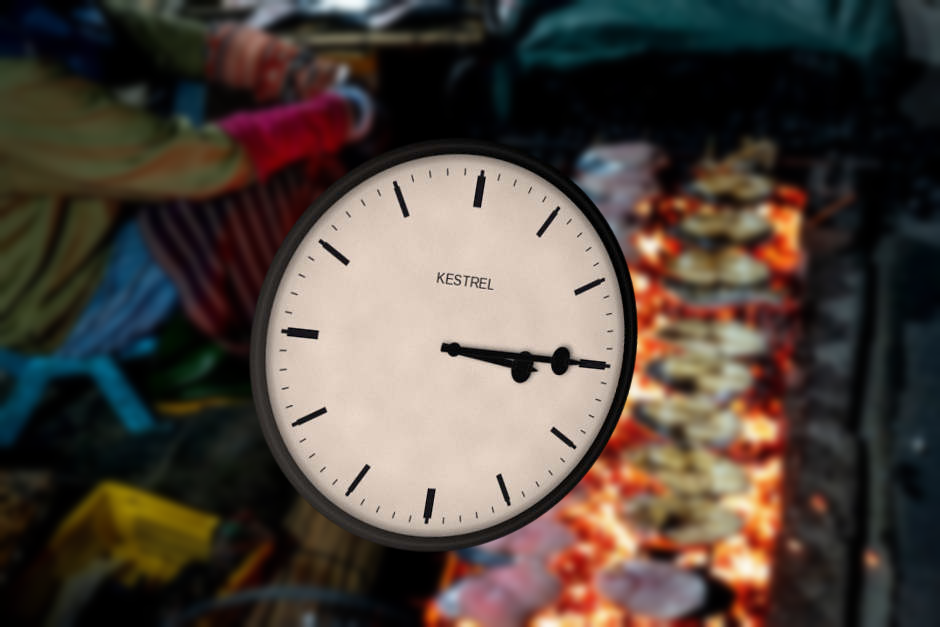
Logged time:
h=3 m=15
